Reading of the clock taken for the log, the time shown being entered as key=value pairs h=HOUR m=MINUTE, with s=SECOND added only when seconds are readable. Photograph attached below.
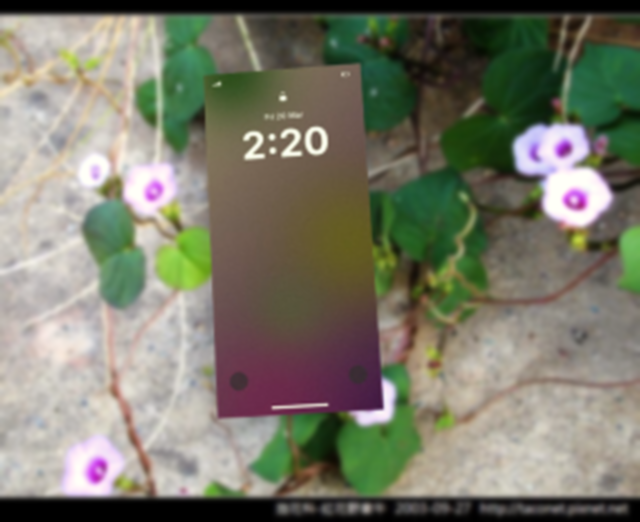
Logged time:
h=2 m=20
